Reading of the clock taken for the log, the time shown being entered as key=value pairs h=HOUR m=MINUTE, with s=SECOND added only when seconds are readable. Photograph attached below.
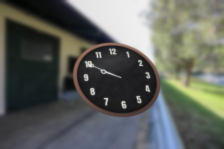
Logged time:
h=9 m=50
